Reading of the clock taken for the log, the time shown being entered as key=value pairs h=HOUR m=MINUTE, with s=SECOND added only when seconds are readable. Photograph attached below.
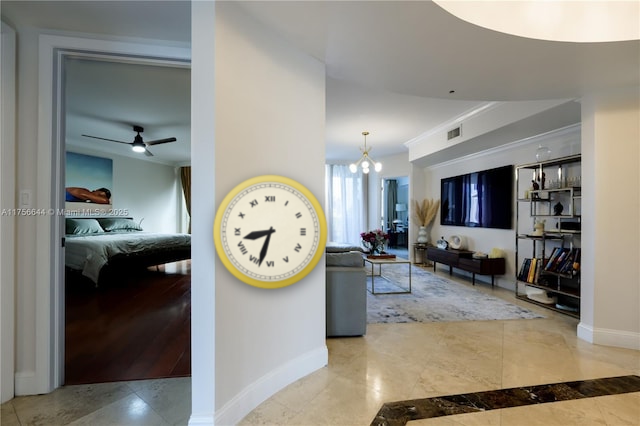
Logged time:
h=8 m=33
